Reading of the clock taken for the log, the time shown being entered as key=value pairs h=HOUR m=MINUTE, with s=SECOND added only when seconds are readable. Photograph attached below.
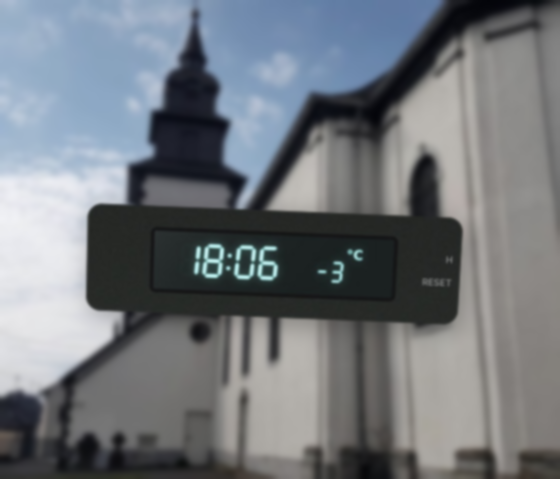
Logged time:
h=18 m=6
